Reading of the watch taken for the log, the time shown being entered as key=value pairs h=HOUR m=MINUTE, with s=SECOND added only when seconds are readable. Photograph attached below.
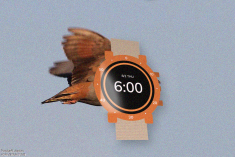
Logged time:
h=6 m=0
